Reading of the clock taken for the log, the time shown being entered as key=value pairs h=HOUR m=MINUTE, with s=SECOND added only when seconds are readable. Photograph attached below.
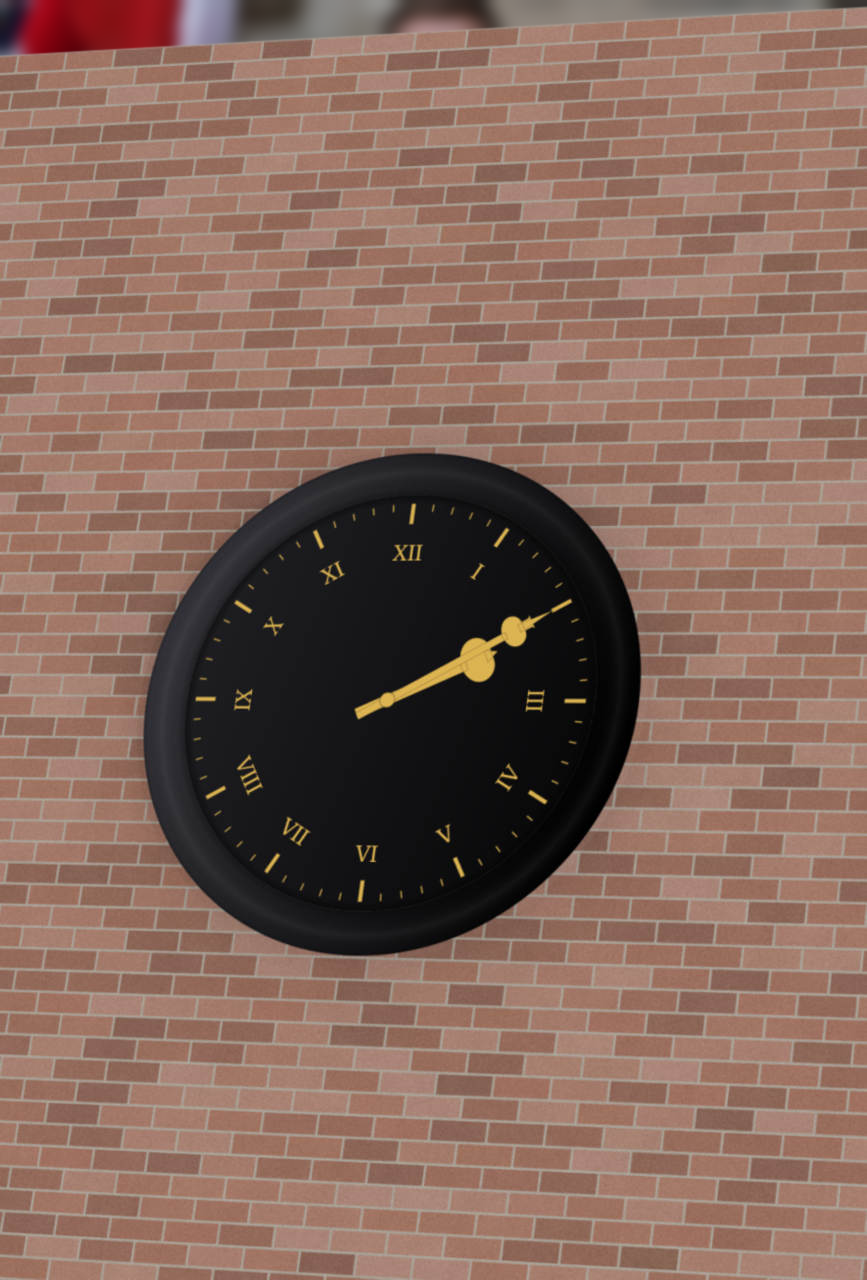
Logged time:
h=2 m=10
